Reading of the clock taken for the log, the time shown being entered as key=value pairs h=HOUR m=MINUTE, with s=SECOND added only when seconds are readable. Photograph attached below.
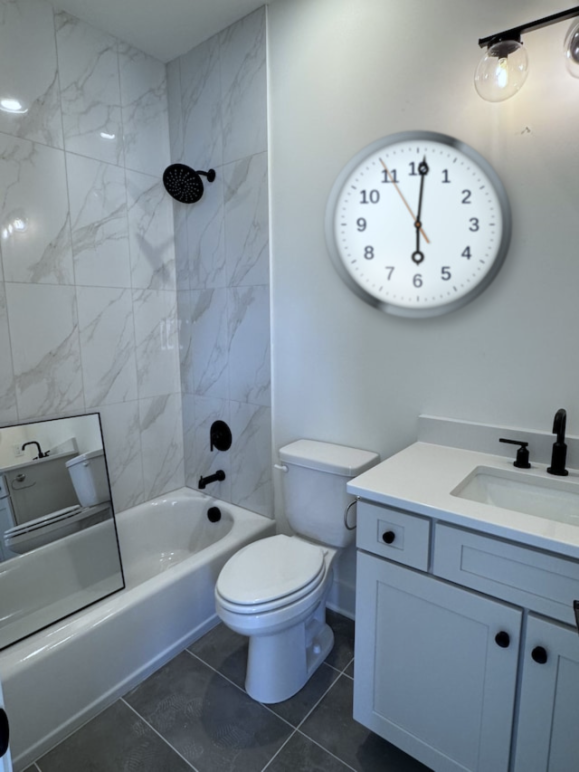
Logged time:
h=6 m=0 s=55
